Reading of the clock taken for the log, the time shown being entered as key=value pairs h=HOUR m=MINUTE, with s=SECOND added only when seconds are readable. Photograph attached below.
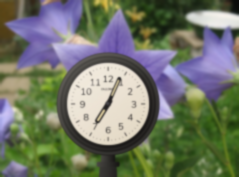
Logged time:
h=7 m=4
